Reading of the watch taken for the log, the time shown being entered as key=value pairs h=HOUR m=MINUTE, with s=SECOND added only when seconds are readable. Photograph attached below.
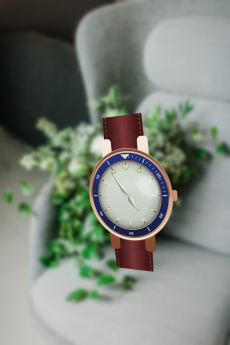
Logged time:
h=4 m=54
